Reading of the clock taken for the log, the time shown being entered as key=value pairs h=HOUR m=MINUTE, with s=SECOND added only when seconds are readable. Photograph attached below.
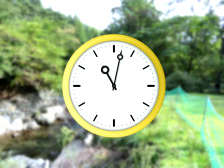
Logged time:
h=11 m=2
